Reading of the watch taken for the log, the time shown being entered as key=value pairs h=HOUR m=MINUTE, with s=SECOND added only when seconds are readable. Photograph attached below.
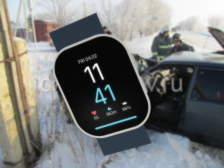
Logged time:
h=11 m=41
